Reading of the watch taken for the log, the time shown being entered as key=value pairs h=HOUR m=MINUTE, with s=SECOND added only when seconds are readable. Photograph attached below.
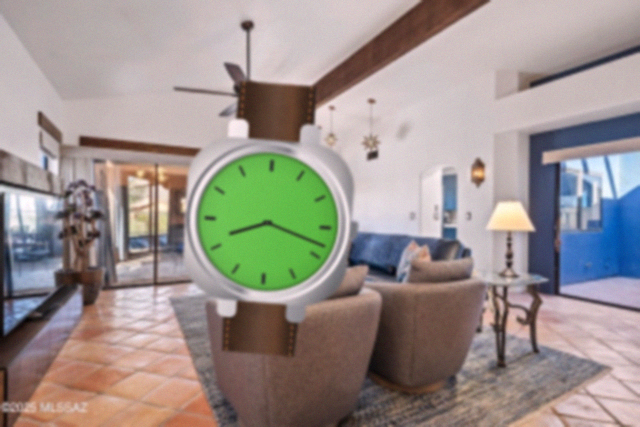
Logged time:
h=8 m=18
